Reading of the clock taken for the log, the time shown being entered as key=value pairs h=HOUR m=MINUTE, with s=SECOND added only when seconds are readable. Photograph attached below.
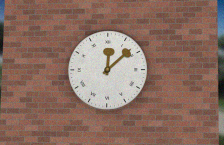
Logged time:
h=12 m=8
